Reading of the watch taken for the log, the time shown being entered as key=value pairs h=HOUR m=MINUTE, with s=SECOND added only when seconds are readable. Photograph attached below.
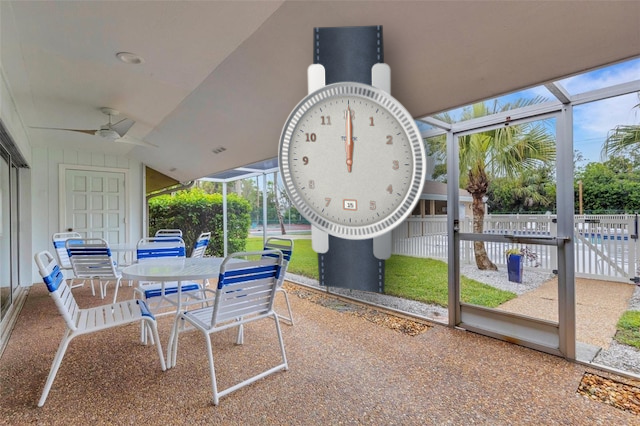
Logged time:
h=12 m=0
